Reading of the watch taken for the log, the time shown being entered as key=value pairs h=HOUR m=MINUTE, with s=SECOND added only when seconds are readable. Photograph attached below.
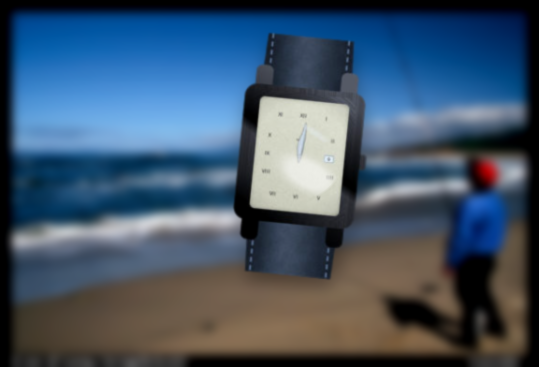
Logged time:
h=12 m=1
